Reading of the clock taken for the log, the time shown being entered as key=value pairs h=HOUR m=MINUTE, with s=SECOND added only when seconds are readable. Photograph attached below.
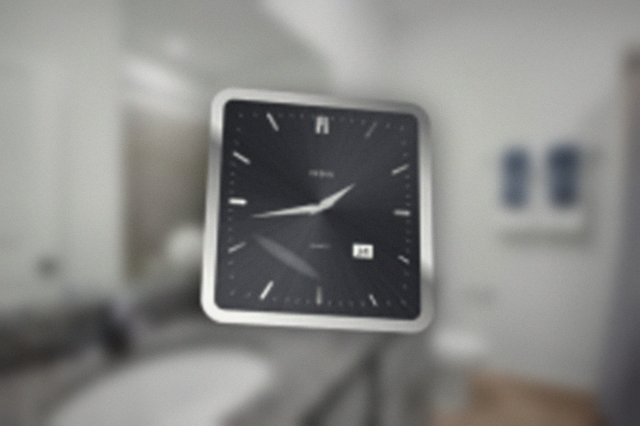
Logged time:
h=1 m=43
